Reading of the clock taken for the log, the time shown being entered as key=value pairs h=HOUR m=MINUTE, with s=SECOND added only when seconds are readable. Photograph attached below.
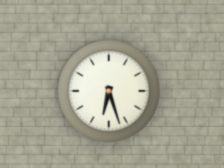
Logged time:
h=6 m=27
